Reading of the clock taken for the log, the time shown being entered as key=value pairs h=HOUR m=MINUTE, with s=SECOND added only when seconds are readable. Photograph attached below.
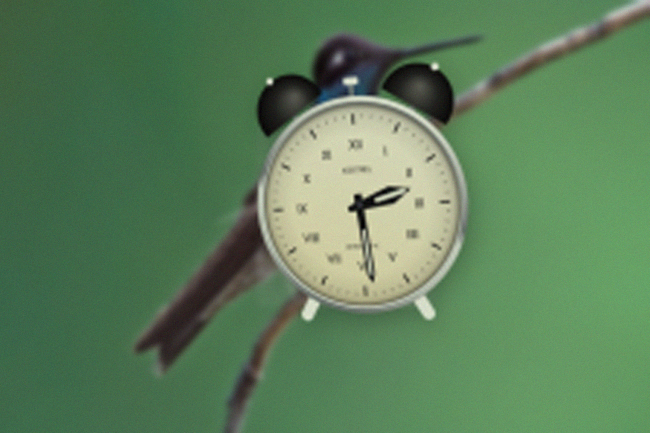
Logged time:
h=2 m=29
